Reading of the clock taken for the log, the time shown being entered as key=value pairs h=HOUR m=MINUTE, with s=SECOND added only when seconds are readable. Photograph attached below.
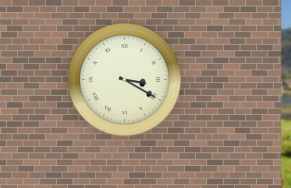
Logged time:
h=3 m=20
